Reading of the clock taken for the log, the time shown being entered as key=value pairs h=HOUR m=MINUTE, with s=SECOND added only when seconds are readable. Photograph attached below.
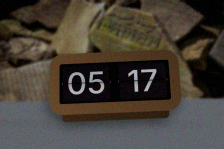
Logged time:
h=5 m=17
